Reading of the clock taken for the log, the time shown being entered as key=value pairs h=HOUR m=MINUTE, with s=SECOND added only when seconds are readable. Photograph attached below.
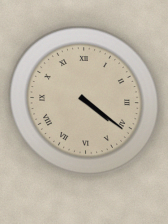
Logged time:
h=4 m=21
